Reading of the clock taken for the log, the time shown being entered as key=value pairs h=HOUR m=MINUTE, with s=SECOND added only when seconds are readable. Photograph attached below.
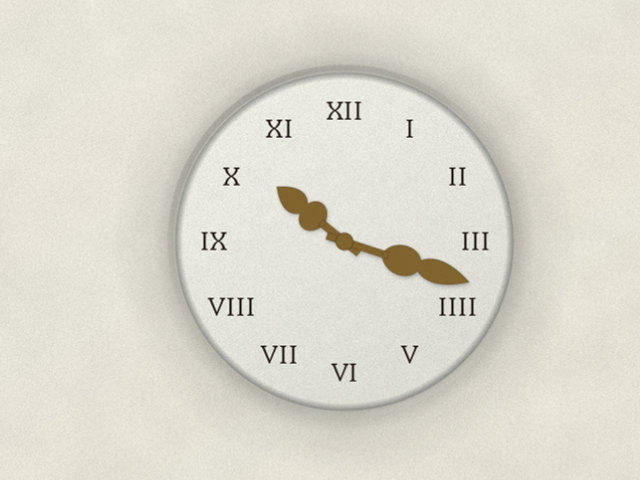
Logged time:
h=10 m=18
